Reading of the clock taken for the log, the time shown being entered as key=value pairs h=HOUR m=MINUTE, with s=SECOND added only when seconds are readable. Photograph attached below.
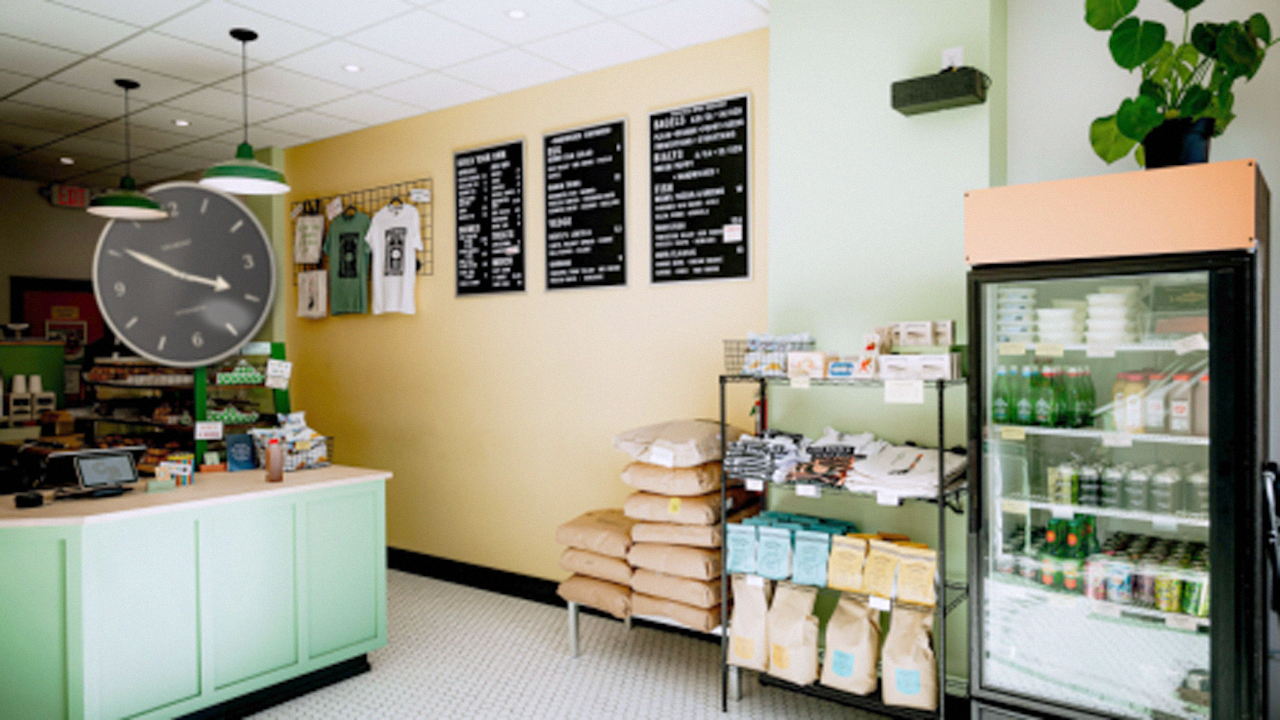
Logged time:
h=3 m=51
